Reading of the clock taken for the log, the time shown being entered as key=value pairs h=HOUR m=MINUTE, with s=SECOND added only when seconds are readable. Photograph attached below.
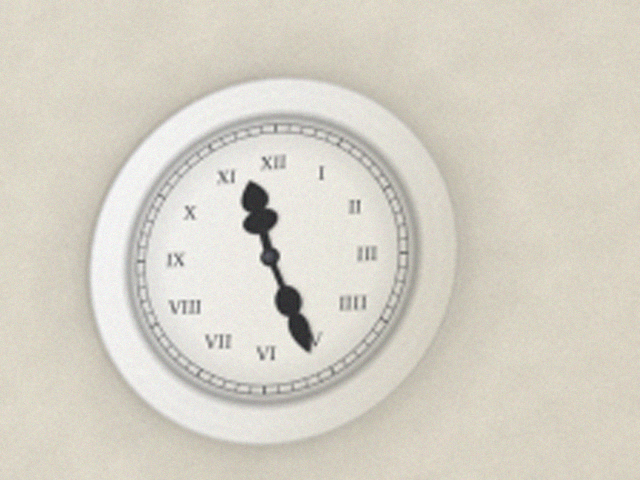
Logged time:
h=11 m=26
